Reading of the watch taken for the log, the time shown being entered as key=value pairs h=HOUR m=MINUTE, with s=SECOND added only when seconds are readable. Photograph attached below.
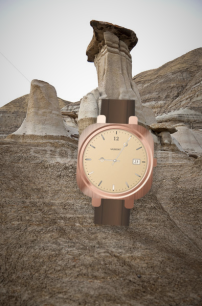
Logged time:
h=9 m=5
